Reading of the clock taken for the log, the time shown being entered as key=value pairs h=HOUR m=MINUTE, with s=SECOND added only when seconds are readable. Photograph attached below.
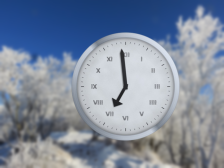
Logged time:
h=6 m=59
